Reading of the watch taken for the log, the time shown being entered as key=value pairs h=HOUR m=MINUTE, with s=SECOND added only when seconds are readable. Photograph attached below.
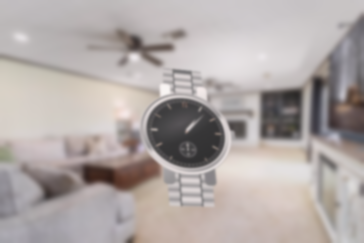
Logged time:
h=1 m=7
